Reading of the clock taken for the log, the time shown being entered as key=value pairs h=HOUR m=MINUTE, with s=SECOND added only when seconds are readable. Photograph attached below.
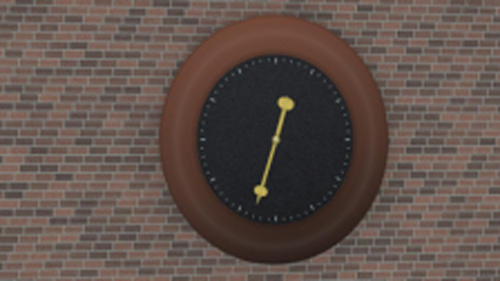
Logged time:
h=12 m=33
